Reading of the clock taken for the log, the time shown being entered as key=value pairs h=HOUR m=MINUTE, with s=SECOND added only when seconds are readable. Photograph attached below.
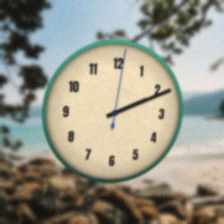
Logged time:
h=2 m=11 s=1
